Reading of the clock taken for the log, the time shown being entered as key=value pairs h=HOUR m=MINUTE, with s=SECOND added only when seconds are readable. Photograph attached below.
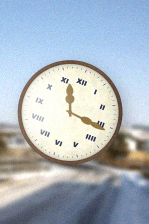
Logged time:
h=11 m=16
